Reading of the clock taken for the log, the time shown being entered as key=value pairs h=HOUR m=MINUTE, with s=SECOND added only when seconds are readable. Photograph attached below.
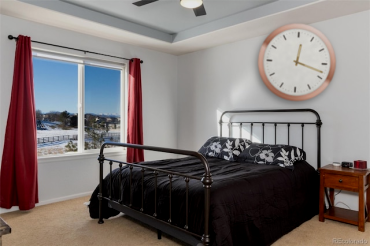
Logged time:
h=12 m=18
